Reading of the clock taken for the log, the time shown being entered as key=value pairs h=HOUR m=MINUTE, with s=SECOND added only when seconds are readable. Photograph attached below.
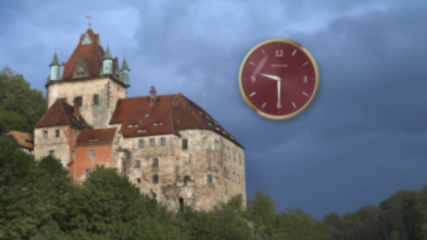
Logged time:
h=9 m=30
